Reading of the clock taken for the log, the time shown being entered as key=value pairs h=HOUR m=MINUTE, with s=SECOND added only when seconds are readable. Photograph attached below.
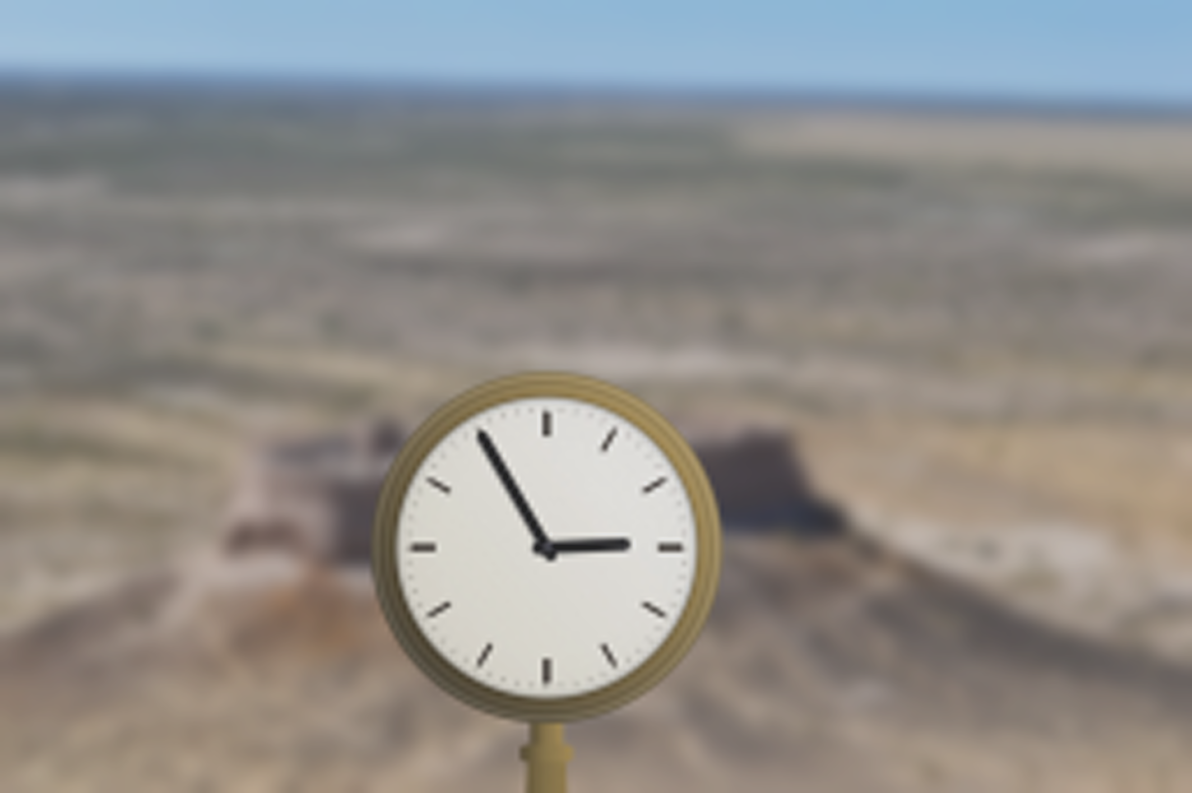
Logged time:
h=2 m=55
